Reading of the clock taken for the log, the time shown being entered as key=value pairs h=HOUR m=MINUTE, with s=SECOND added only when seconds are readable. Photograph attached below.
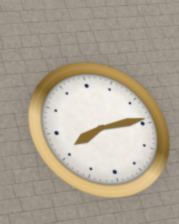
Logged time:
h=8 m=14
